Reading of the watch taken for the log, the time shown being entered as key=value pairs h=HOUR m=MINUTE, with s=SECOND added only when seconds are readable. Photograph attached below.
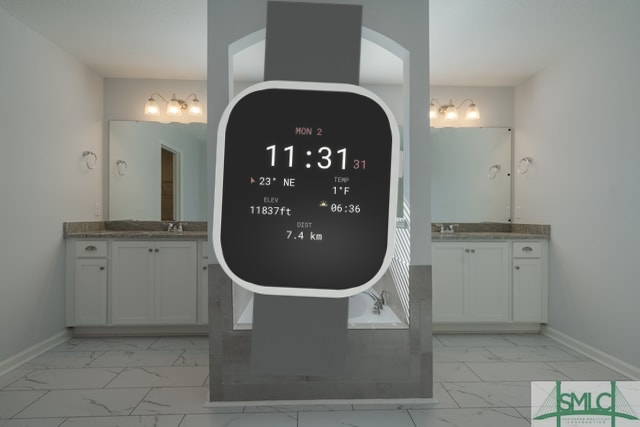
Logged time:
h=11 m=31 s=31
